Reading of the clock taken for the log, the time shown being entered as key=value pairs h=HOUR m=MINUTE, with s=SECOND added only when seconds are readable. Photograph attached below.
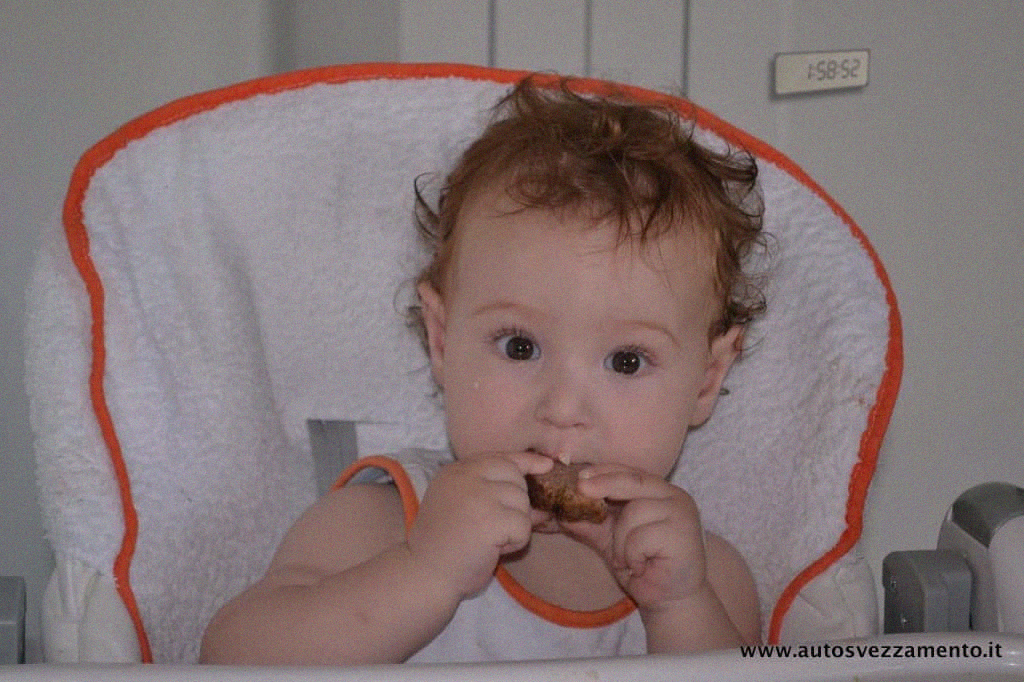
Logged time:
h=1 m=58 s=52
